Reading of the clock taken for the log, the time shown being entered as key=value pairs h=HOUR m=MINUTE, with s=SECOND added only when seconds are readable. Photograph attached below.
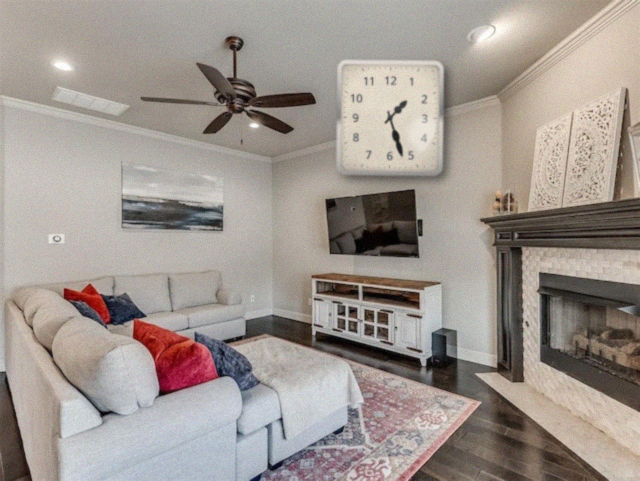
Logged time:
h=1 m=27
